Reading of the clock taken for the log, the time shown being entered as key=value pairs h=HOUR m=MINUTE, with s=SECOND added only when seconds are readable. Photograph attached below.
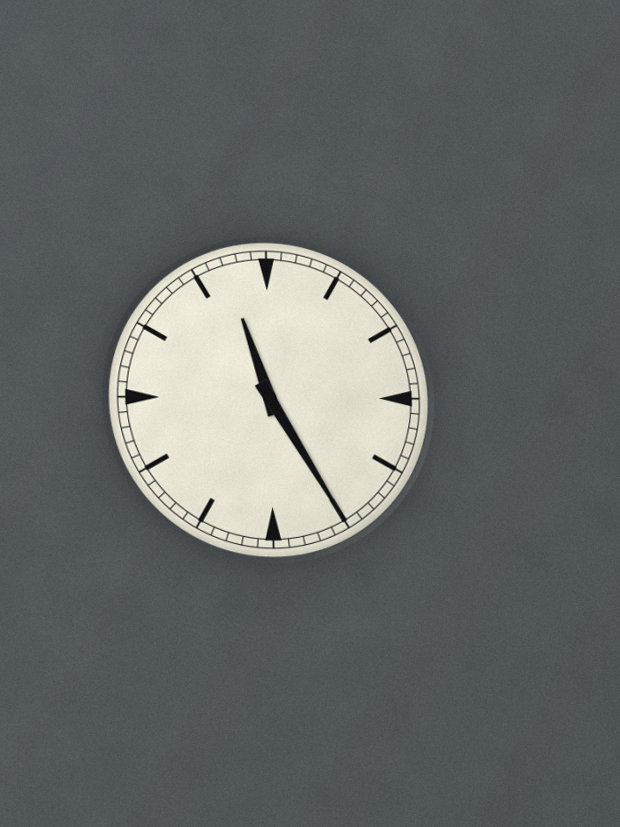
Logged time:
h=11 m=25
